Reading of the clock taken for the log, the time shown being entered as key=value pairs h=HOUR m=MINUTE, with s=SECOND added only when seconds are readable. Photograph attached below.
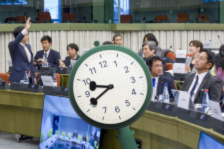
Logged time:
h=9 m=41
